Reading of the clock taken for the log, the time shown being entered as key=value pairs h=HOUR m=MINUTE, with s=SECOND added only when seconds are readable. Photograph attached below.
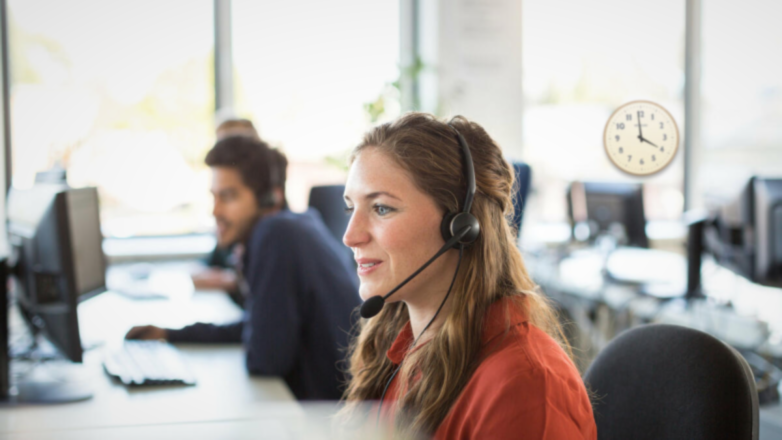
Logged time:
h=3 m=59
